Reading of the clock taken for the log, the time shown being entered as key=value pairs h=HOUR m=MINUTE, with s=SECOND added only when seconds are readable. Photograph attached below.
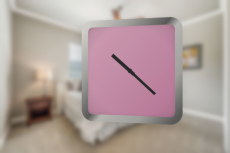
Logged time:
h=10 m=22
